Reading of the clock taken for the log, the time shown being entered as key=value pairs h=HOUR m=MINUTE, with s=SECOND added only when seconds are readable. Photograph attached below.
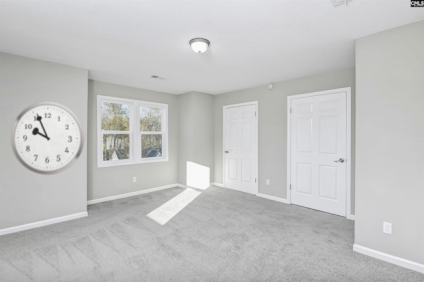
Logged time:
h=9 m=56
